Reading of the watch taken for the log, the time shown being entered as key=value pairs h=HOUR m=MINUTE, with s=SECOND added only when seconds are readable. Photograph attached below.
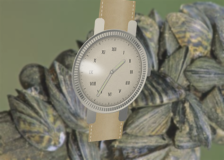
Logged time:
h=1 m=35
